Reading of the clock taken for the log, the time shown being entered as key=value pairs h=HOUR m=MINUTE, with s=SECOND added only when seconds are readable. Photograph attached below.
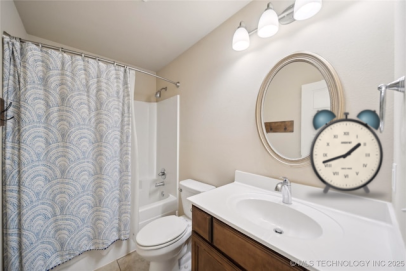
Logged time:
h=1 m=42
